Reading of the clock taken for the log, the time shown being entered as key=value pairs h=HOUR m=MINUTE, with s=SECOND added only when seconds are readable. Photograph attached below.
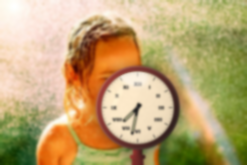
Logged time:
h=7 m=32
